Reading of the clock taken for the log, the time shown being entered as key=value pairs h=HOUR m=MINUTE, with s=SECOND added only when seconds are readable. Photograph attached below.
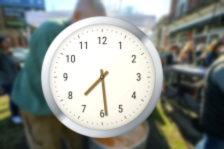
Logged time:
h=7 m=29
